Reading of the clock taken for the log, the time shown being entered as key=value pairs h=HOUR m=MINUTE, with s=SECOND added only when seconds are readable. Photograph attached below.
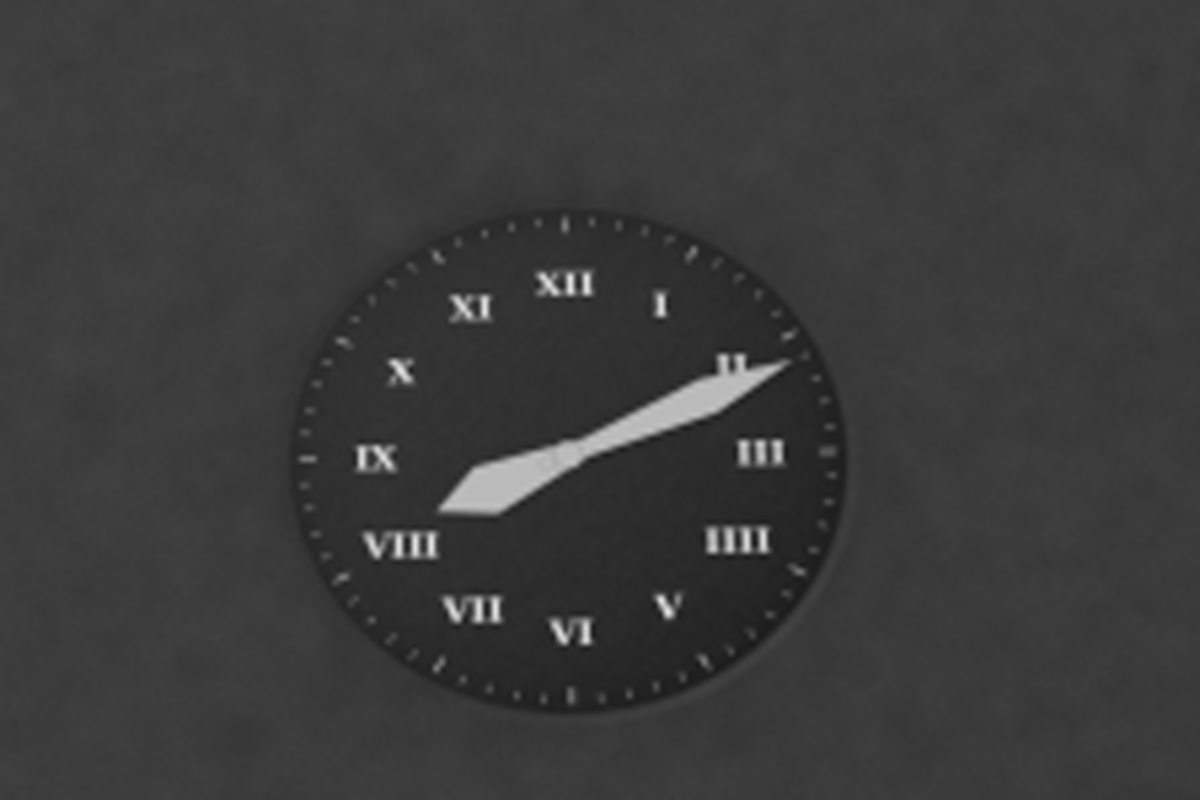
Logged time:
h=8 m=11
